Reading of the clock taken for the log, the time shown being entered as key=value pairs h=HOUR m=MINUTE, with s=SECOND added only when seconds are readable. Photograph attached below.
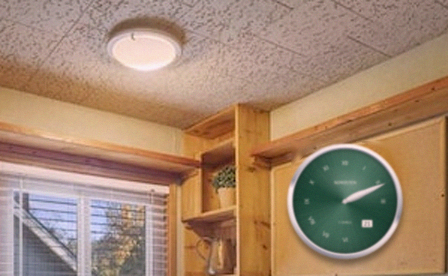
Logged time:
h=2 m=11
